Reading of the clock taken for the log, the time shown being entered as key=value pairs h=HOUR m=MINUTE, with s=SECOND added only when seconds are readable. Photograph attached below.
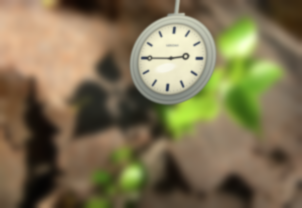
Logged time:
h=2 m=45
